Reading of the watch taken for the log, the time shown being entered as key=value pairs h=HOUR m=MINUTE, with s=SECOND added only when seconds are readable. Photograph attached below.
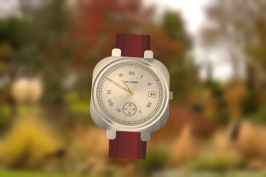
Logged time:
h=10 m=50
